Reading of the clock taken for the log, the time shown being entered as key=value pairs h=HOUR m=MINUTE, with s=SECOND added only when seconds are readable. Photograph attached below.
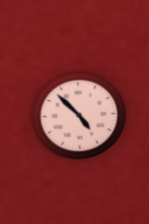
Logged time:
h=4 m=53
